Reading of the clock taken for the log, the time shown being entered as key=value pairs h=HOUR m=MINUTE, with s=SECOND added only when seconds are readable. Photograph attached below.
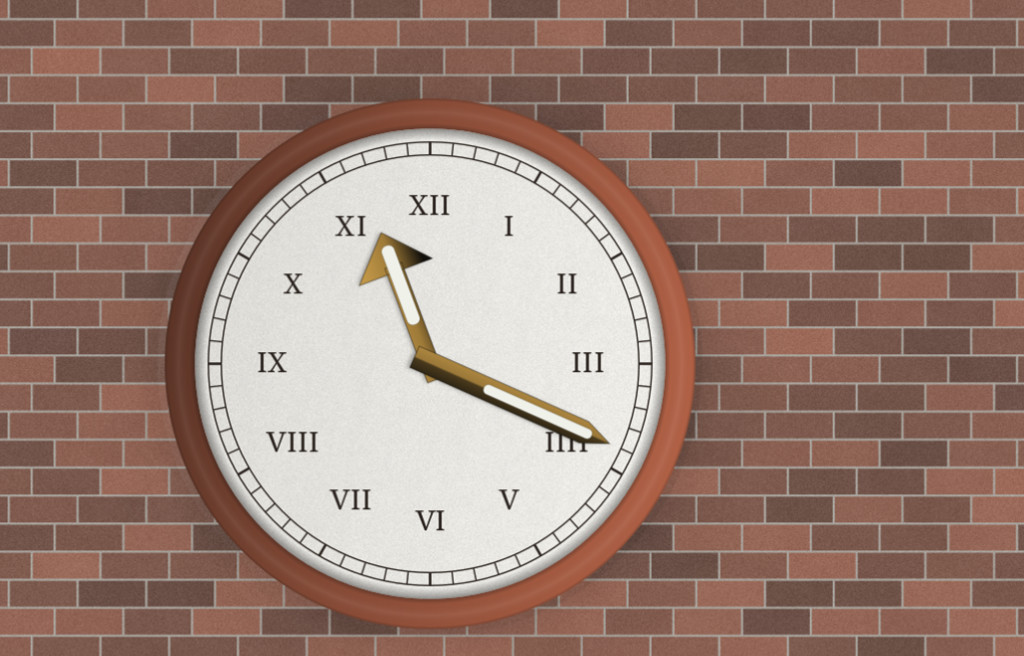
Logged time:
h=11 m=19
